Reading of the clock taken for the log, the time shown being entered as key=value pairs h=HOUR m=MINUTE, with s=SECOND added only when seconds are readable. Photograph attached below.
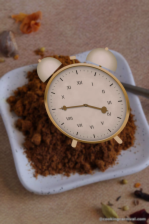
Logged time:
h=3 m=45
